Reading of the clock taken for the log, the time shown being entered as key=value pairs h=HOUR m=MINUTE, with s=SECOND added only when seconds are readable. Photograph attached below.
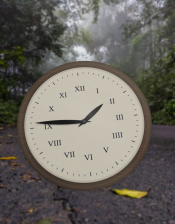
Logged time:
h=1 m=46
